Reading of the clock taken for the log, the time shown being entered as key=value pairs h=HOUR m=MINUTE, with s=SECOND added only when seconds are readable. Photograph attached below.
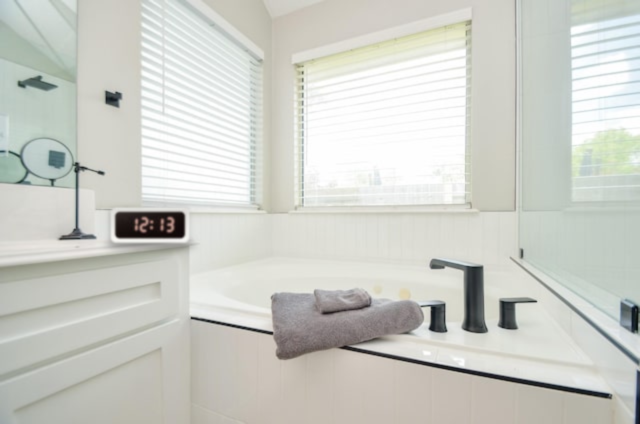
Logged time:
h=12 m=13
